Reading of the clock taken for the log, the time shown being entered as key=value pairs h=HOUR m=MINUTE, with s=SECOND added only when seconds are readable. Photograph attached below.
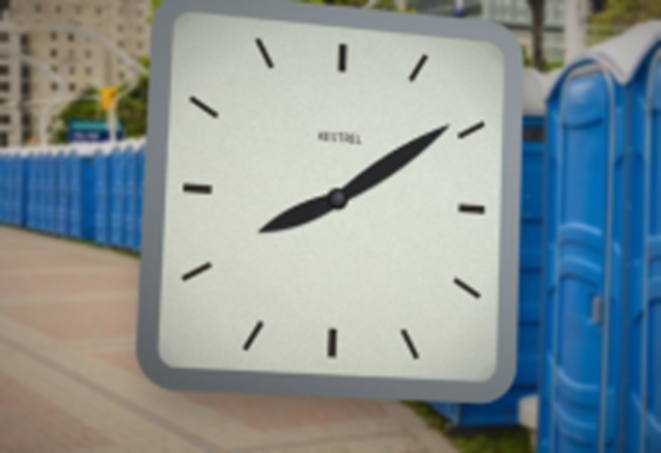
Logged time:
h=8 m=9
